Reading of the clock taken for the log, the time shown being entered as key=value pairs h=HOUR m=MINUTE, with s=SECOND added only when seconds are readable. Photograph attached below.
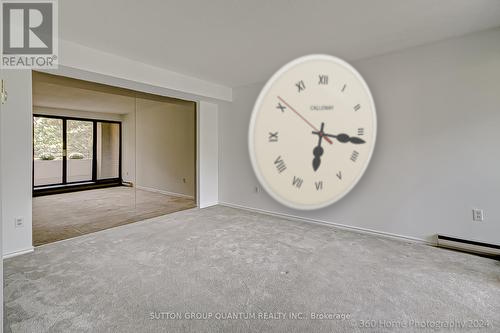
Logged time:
h=6 m=16 s=51
